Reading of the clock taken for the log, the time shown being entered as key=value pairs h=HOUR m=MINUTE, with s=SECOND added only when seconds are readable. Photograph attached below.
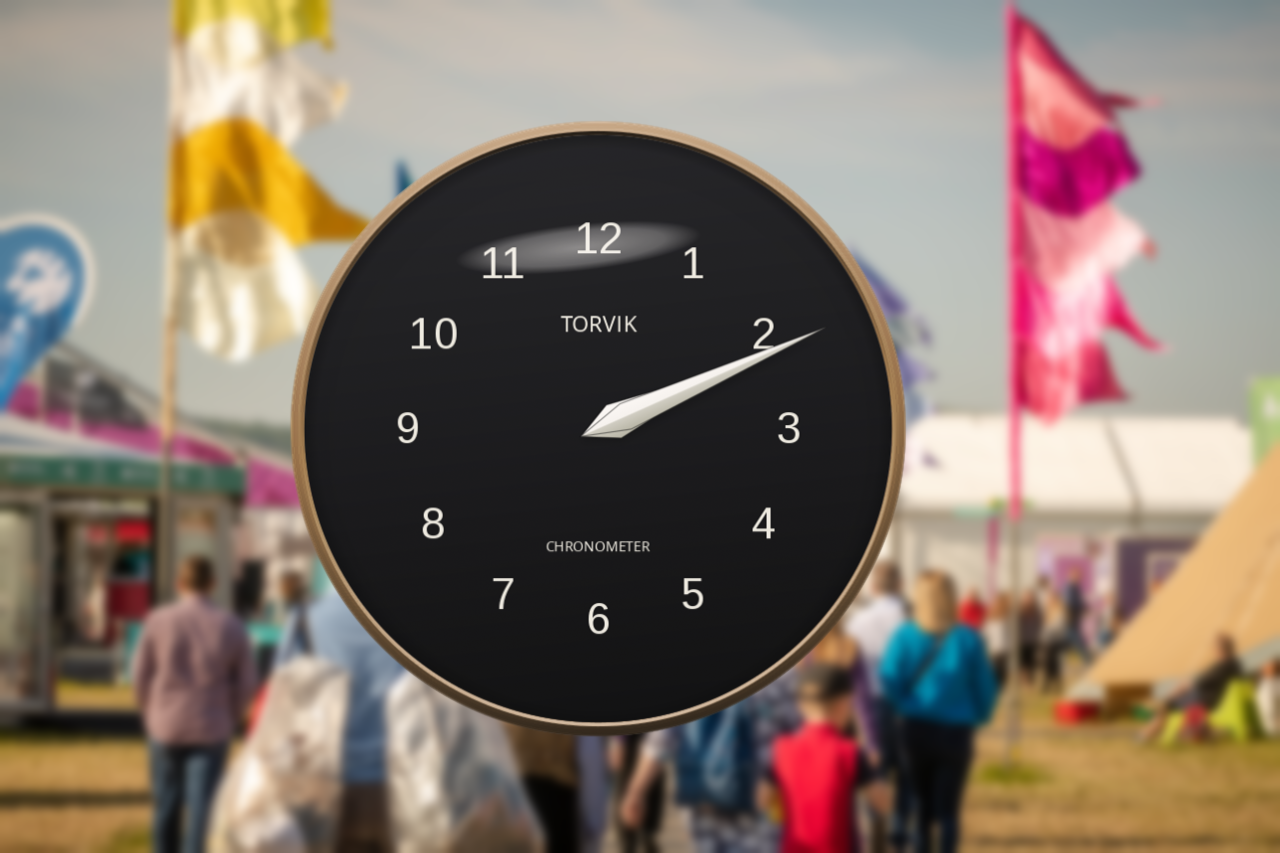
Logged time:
h=2 m=11
